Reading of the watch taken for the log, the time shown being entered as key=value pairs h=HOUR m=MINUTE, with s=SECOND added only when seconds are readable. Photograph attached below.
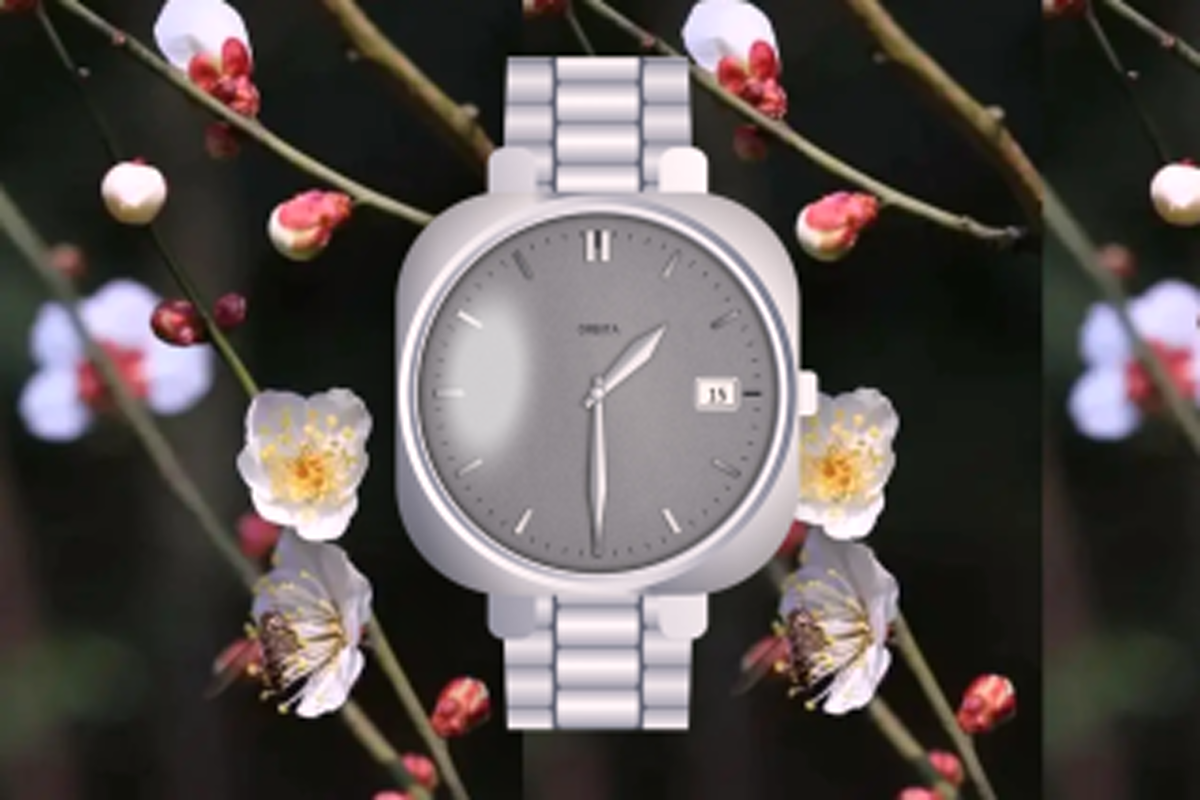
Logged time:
h=1 m=30
